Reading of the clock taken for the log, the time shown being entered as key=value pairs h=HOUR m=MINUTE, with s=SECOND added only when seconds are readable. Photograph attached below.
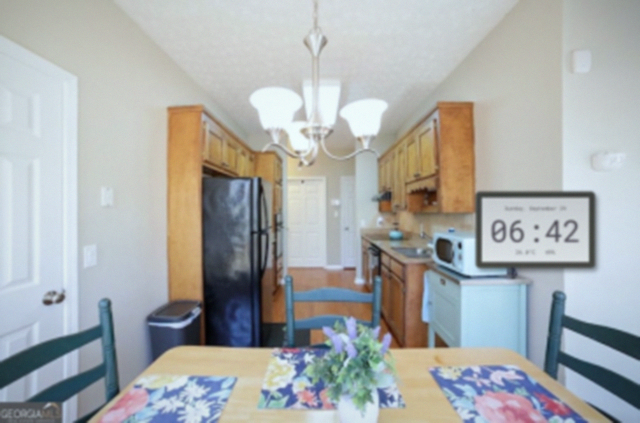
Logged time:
h=6 m=42
